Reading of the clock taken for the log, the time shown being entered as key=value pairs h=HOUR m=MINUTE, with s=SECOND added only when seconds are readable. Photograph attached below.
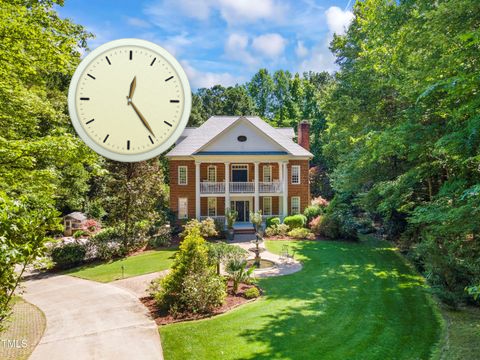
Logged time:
h=12 m=24
